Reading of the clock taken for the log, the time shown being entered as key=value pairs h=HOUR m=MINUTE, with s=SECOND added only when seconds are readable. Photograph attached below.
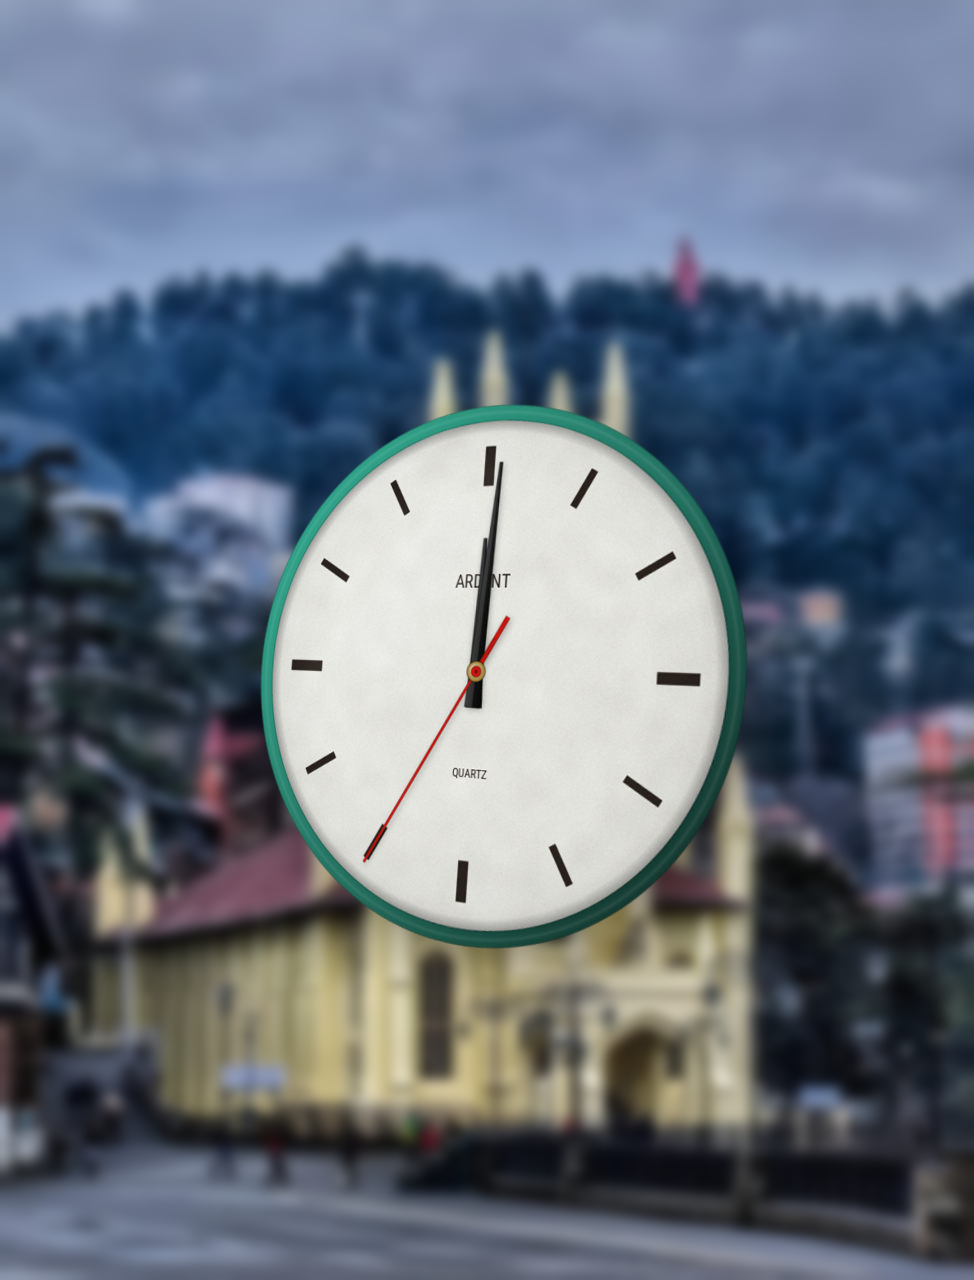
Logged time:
h=12 m=0 s=35
